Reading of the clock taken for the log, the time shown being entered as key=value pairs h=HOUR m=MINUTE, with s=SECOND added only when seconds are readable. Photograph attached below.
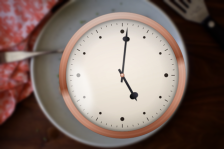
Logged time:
h=5 m=1
